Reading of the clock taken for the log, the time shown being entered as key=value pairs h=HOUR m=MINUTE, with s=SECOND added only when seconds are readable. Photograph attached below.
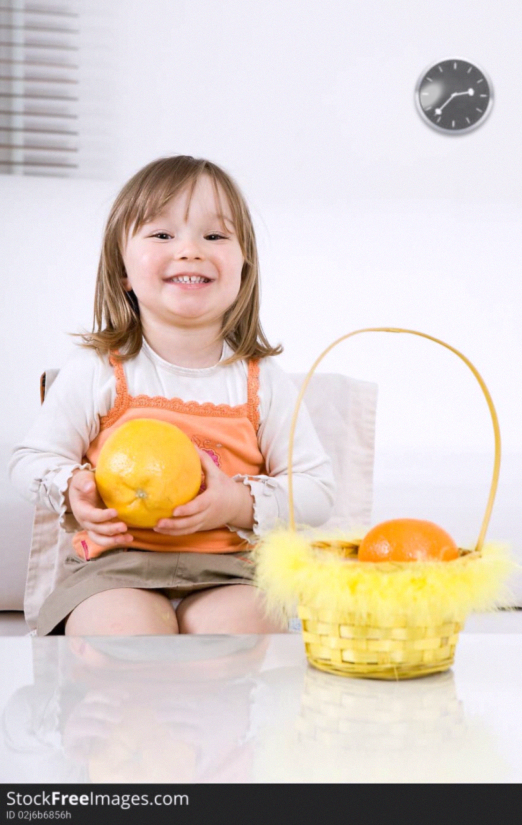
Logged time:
h=2 m=37
